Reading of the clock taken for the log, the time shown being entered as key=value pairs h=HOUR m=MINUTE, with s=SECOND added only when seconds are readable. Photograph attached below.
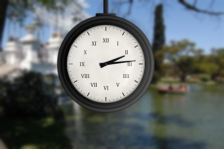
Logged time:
h=2 m=14
